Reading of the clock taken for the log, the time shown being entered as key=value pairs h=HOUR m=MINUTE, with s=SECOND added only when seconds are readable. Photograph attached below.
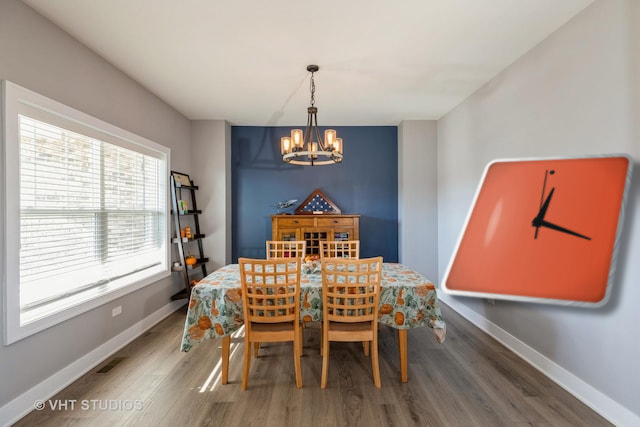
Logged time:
h=12 m=17 s=59
